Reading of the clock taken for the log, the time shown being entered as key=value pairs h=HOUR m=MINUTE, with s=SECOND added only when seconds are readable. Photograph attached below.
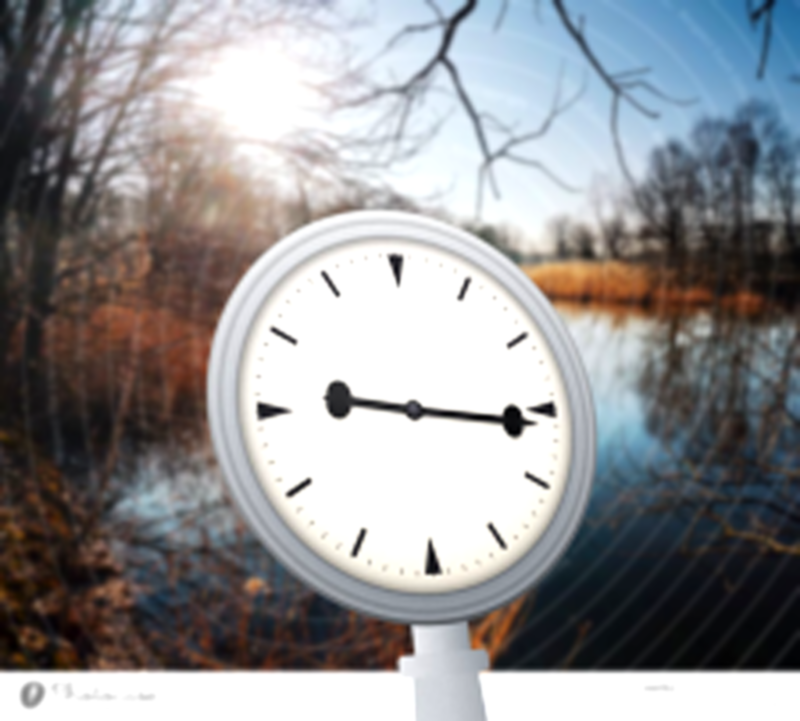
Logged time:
h=9 m=16
